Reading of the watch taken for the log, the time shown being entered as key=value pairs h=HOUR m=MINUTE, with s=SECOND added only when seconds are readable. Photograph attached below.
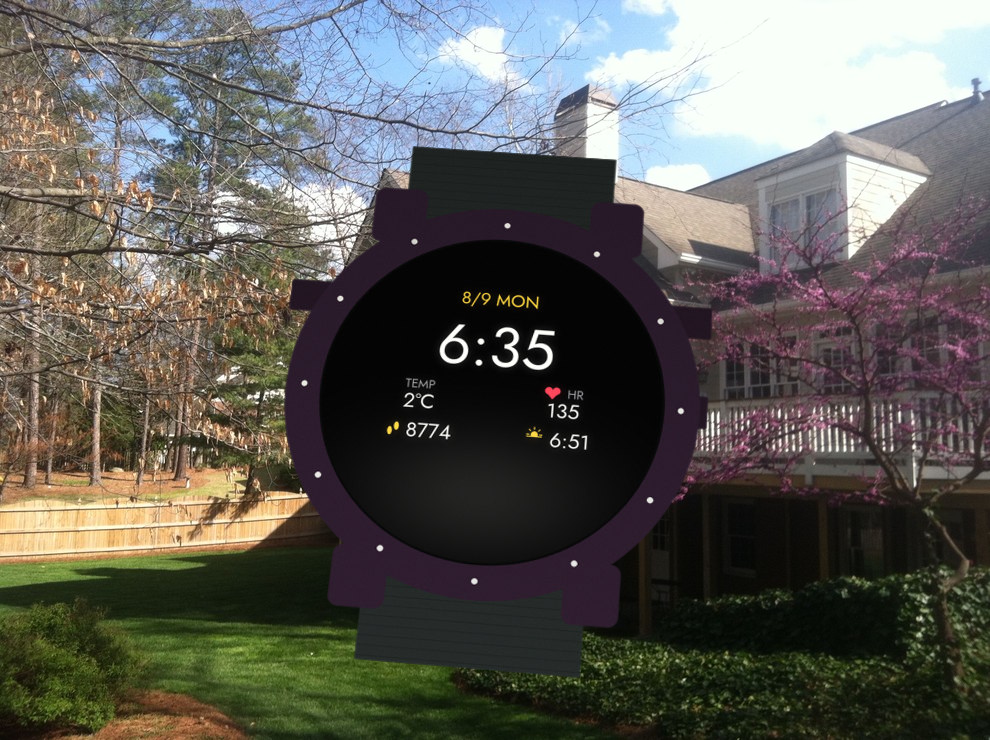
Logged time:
h=6 m=35
